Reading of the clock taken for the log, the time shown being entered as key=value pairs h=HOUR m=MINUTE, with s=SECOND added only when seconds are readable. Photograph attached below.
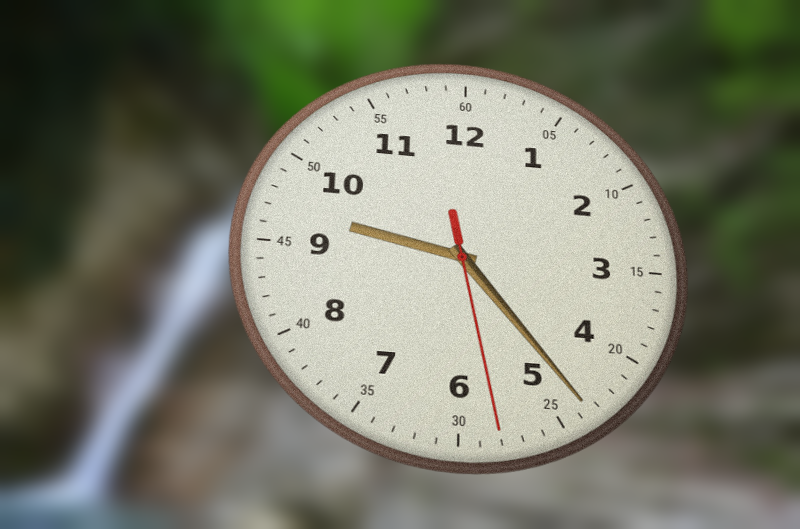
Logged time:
h=9 m=23 s=28
